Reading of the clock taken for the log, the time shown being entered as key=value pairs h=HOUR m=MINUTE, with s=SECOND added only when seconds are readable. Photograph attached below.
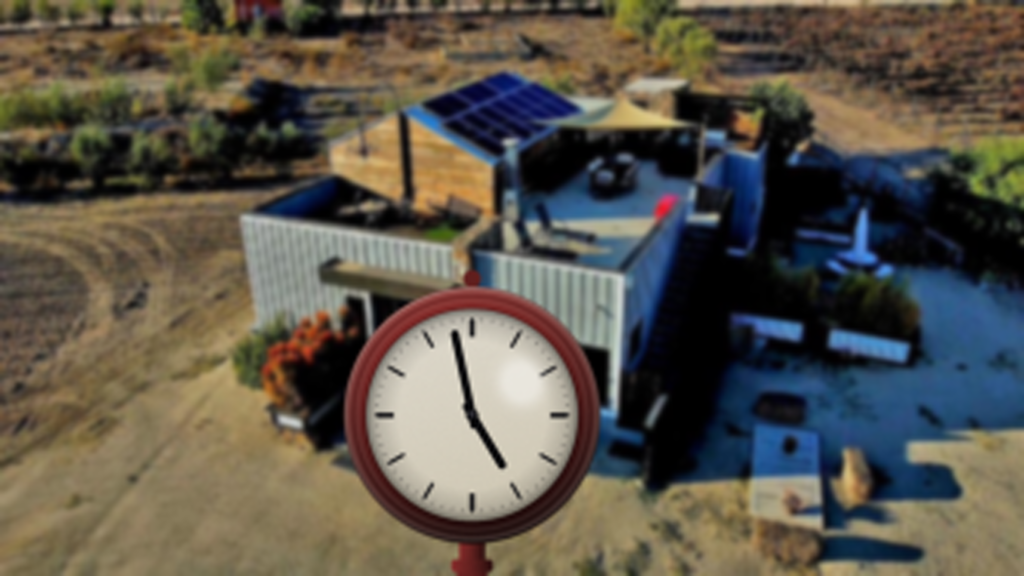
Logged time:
h=4 m=58
